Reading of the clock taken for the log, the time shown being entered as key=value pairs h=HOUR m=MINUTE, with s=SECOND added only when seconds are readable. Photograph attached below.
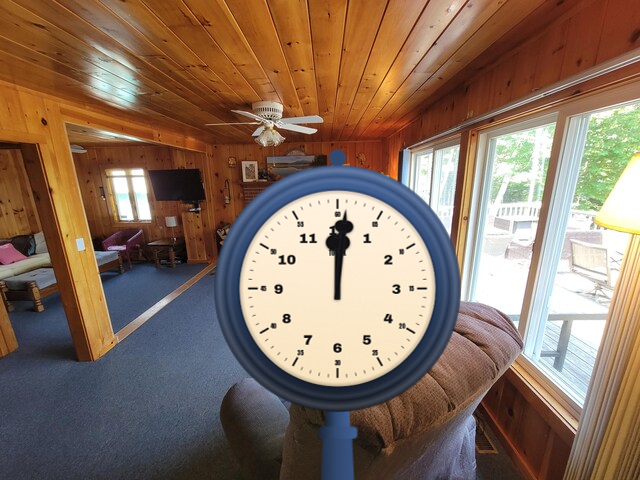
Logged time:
h=12 m=1
